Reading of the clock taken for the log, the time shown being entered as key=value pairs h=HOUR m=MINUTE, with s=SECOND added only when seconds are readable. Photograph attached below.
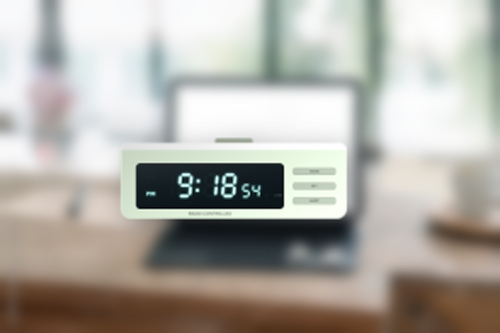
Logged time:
h=9 m=18 s=54
